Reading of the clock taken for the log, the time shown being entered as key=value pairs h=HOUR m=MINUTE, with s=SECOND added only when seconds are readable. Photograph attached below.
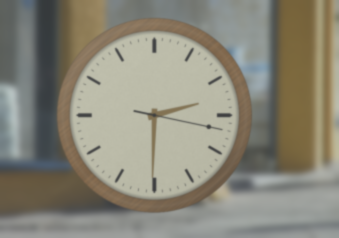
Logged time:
h=2 m=30 s=17
